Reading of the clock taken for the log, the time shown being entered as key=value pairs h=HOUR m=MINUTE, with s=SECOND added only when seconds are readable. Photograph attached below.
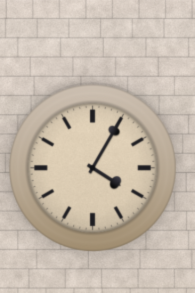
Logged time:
h=4 m=5
